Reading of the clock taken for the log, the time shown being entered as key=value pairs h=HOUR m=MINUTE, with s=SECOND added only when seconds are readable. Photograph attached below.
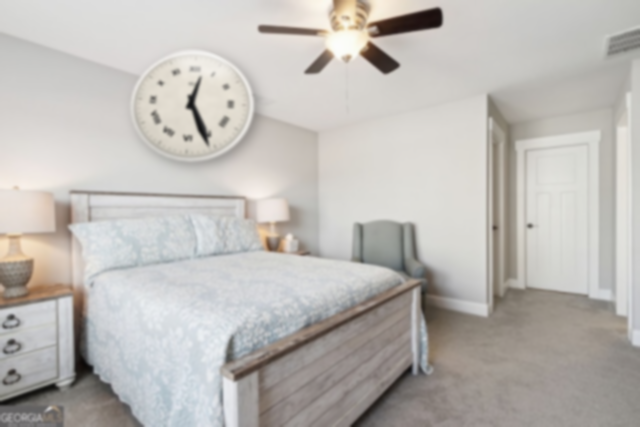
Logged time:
h=12 m=26
